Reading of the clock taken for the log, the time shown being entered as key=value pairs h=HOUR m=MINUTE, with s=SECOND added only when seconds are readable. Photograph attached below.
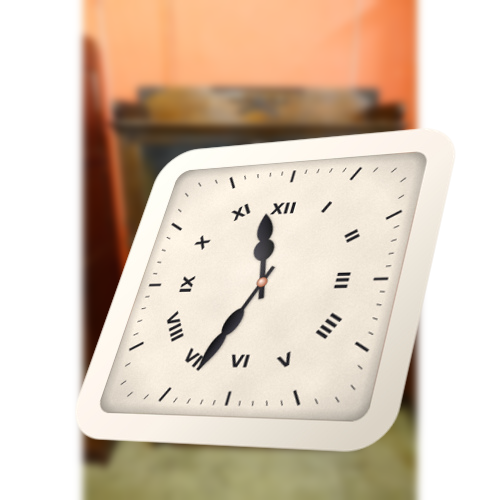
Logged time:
h=11 m=34
